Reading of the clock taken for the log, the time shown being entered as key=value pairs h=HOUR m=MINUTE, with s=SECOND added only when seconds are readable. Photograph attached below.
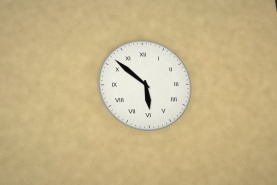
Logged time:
h=5 m=52
